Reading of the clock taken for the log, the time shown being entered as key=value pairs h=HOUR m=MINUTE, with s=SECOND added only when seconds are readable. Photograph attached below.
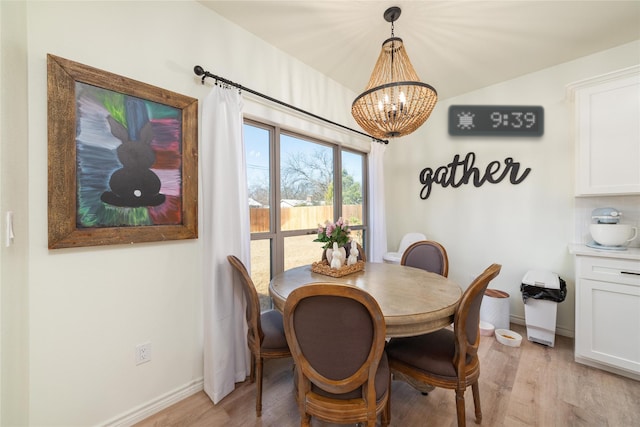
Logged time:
h=9 m=39
